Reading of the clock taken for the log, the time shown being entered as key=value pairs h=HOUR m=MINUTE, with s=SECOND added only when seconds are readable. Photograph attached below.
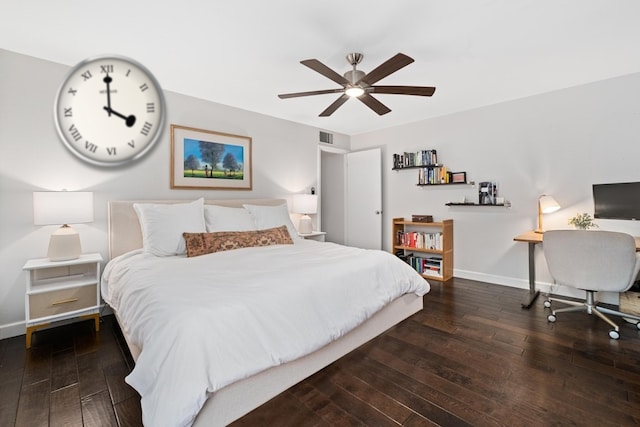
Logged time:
h=4 m=0
